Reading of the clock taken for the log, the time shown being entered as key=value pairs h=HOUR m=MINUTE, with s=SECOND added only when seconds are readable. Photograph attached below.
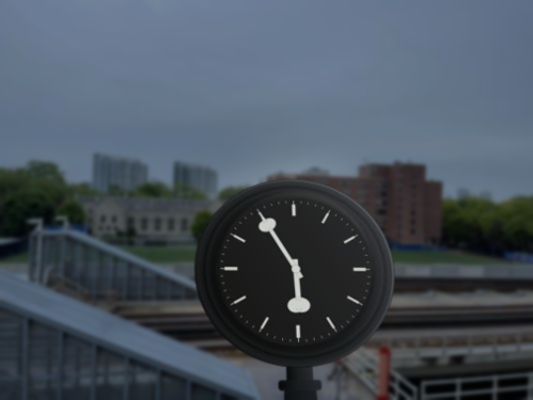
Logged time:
h=5 m=55
